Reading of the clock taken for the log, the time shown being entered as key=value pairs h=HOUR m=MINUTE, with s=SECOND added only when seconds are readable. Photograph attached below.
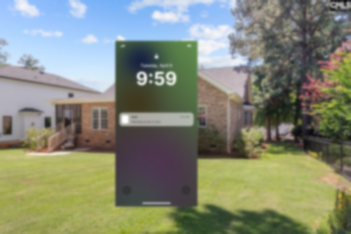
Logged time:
h=9 m=59
